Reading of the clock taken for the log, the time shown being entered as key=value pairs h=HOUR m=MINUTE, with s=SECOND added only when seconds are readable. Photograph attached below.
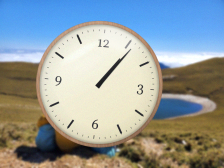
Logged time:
h=1 m=6
